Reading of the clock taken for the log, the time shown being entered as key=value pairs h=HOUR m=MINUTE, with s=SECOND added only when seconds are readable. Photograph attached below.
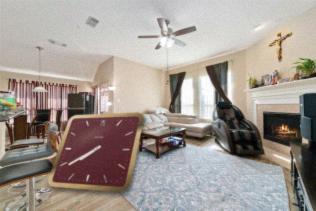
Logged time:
h=7 m=39
